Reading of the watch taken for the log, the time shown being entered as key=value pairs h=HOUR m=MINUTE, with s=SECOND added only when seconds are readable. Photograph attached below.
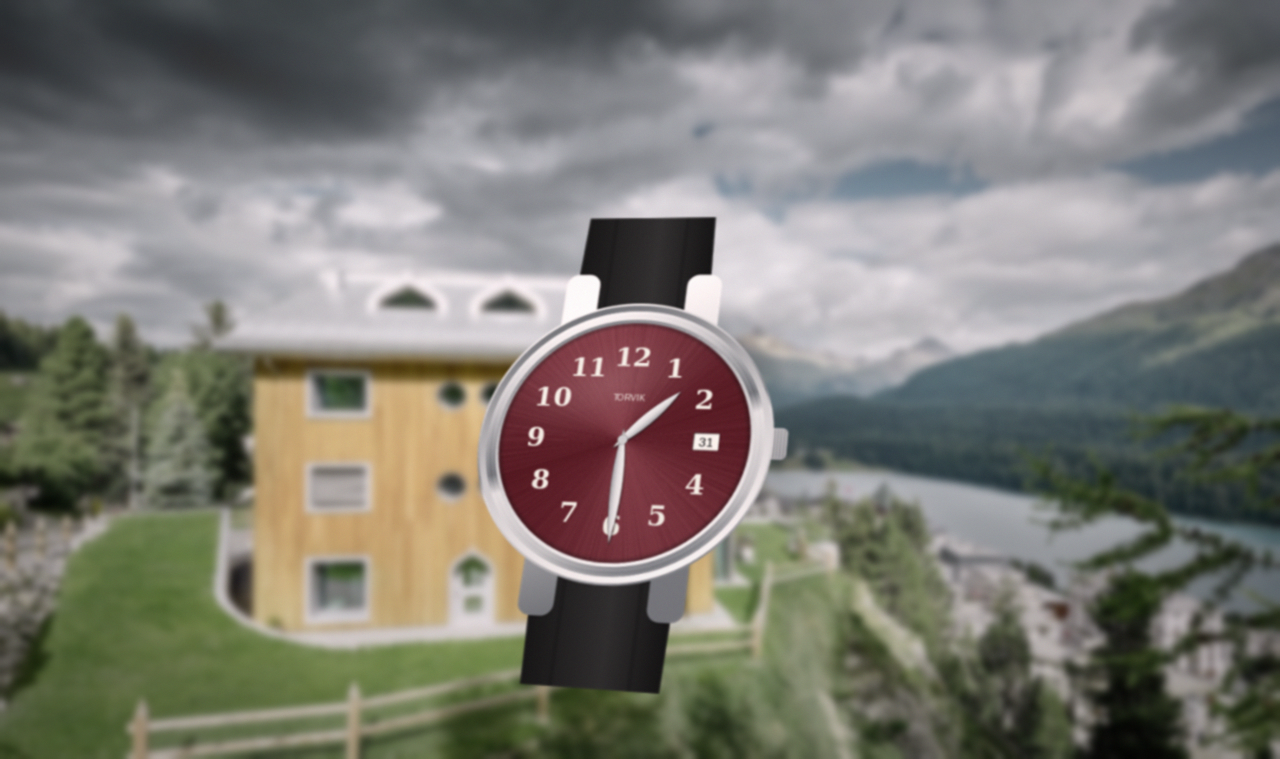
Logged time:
h=1 m=30
